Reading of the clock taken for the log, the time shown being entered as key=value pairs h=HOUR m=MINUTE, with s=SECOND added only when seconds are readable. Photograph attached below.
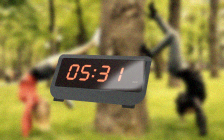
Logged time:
h=5 m=31
